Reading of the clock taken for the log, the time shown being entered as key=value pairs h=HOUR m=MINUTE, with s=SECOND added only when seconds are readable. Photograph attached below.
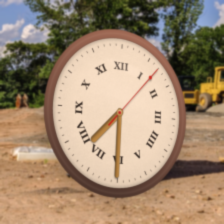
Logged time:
h=7 m=30 s=7
